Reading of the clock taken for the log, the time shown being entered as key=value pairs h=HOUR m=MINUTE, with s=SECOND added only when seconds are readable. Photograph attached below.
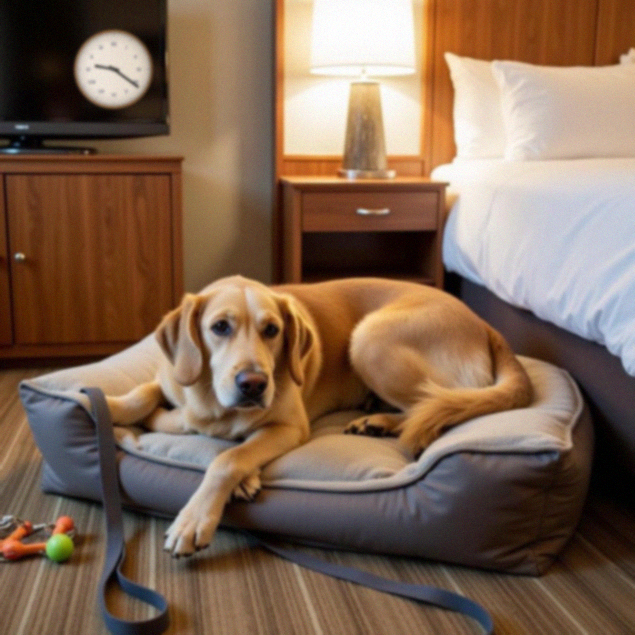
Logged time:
h=9 m=21
